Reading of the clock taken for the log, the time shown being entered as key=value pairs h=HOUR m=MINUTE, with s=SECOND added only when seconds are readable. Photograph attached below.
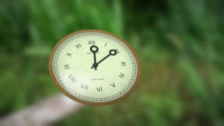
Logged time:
h=12 m=9
